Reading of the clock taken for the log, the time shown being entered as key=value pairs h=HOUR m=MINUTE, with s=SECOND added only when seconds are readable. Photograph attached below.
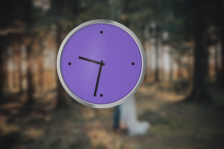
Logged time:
h=9 m=32
